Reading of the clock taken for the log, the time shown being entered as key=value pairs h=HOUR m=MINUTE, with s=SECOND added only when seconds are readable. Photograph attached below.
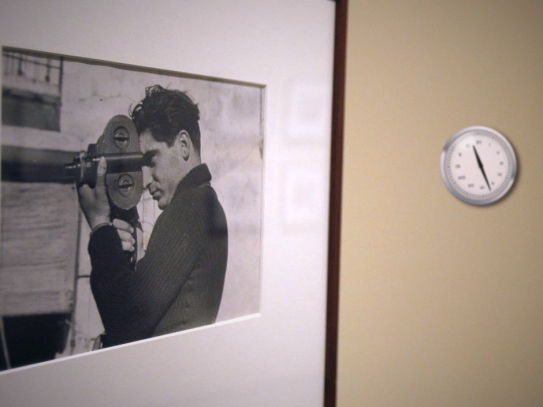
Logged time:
h=11 m=27
